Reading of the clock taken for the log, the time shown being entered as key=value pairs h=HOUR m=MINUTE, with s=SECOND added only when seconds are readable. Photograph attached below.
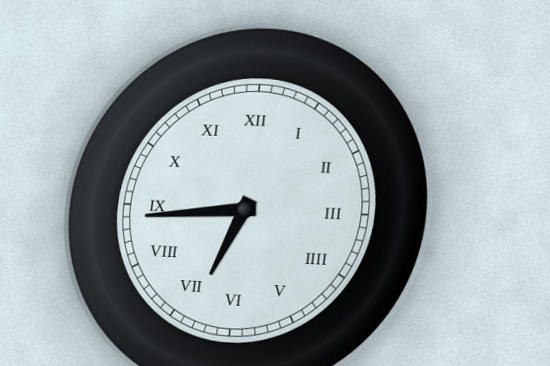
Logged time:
h=6 m=44
